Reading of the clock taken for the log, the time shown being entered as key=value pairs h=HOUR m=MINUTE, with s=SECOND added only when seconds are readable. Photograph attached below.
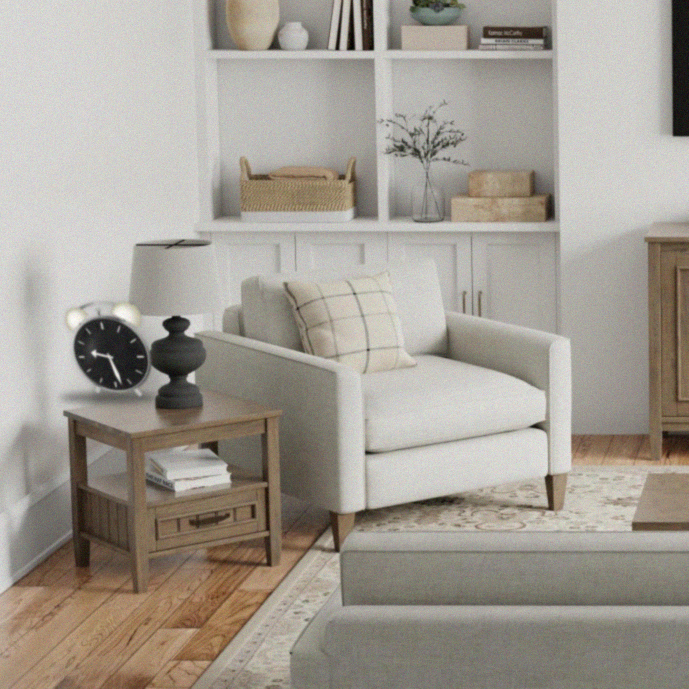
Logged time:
h=9 m=28
